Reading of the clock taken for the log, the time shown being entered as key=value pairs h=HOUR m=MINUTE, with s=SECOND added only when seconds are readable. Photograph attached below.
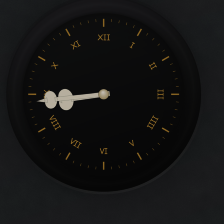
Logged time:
h=8 m=44
